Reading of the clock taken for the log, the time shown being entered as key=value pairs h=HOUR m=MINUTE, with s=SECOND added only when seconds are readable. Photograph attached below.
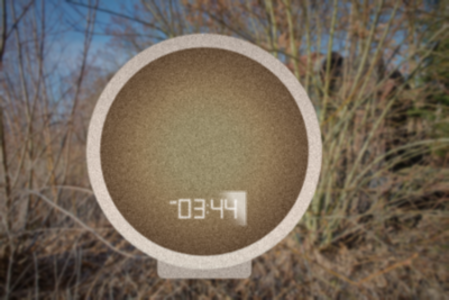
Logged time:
h=3 m=44
